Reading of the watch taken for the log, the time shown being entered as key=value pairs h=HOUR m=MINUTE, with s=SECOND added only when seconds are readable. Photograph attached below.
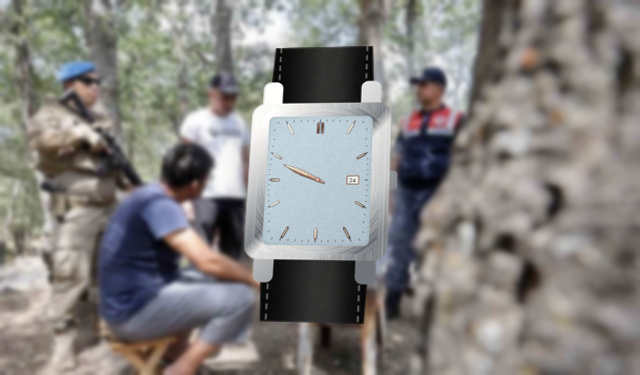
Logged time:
h=9 m=49
